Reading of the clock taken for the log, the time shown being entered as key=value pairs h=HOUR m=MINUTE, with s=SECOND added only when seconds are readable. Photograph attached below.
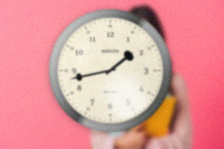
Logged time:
h=1 m=43
